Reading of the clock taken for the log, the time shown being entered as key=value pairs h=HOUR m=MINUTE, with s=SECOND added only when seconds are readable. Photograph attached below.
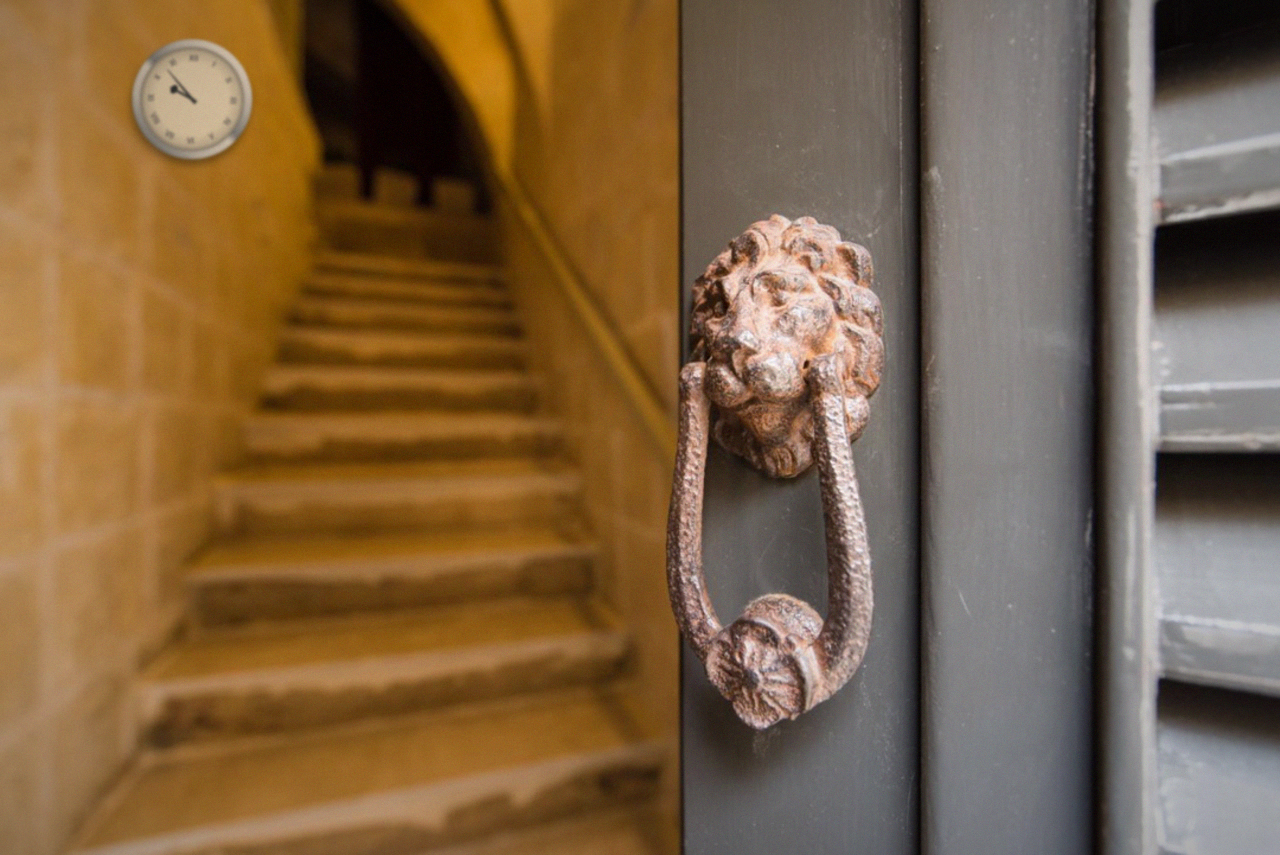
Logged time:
h=9 m=53
